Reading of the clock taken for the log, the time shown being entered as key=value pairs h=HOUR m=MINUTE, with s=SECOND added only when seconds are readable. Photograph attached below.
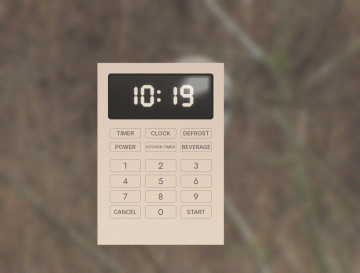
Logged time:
h=10 m=19
